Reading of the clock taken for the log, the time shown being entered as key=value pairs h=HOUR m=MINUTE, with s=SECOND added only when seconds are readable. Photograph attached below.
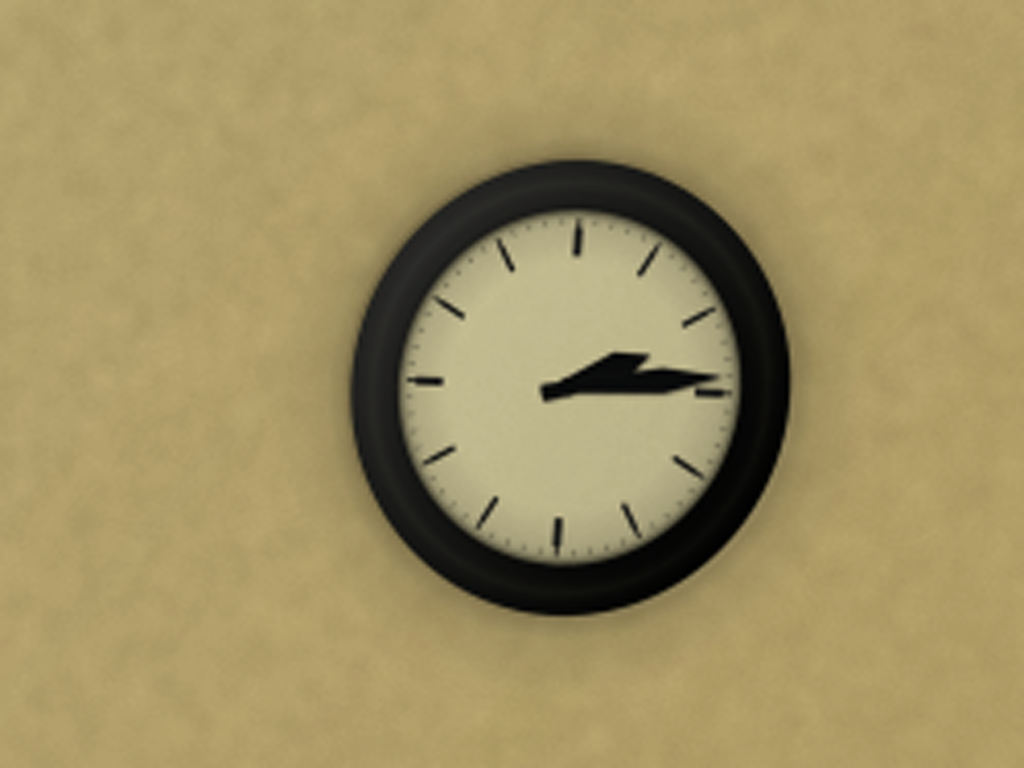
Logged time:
h=2 m=14
